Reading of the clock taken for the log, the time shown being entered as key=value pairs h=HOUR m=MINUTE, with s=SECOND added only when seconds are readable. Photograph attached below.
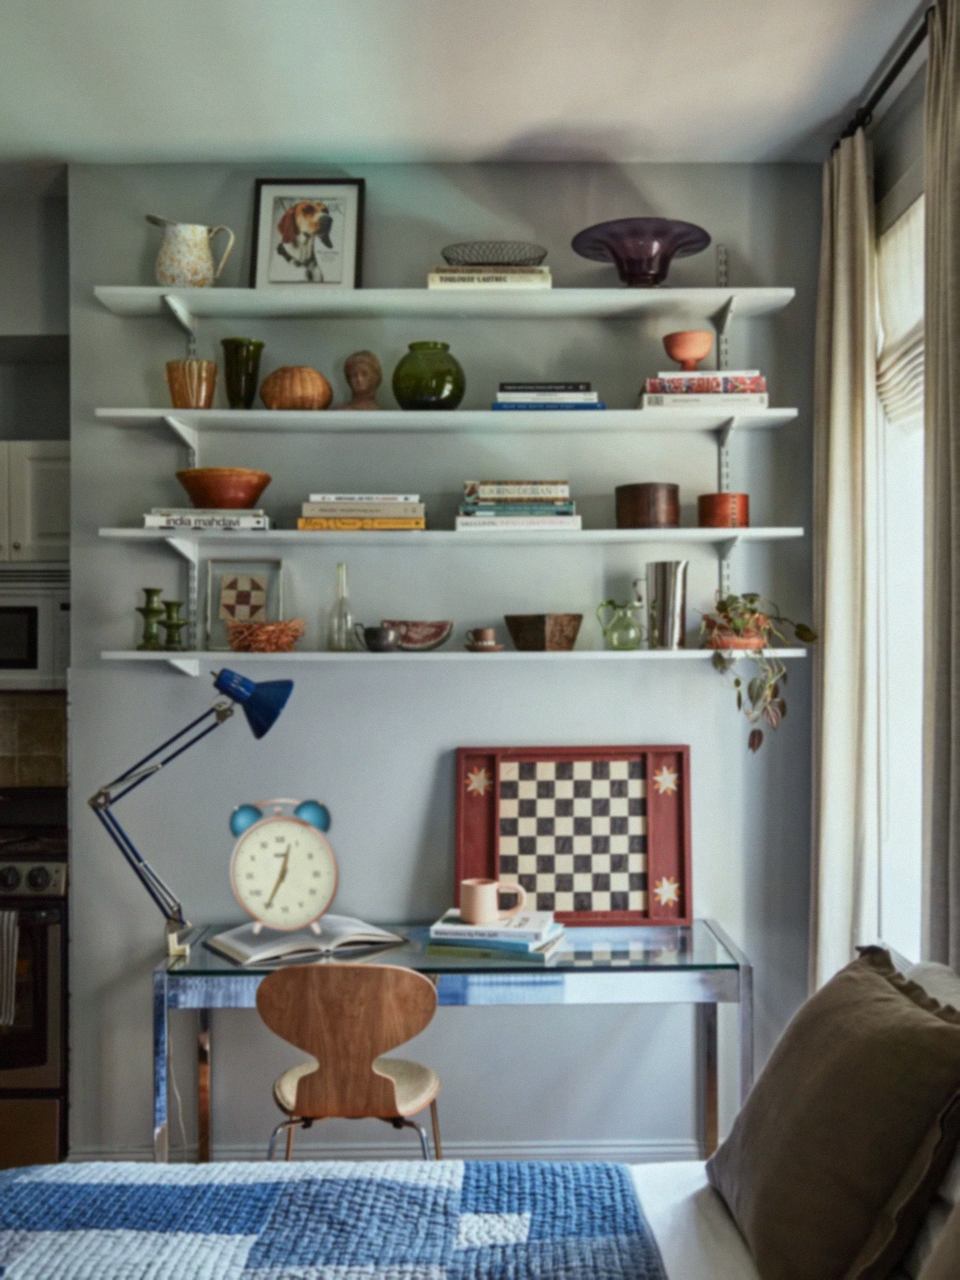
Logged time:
h=12 m=35
